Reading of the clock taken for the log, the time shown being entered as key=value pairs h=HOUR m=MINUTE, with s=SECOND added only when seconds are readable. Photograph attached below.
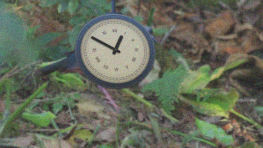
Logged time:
h=12 m=50
